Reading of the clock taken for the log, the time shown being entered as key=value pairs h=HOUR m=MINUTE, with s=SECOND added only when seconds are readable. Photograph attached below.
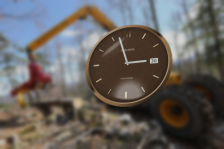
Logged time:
h=2 m=57
